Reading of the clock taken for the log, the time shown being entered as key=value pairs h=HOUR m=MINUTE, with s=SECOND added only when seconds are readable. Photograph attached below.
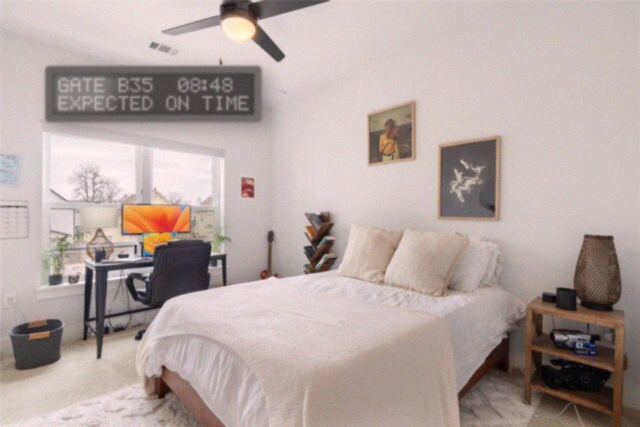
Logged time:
h=8 m=48
